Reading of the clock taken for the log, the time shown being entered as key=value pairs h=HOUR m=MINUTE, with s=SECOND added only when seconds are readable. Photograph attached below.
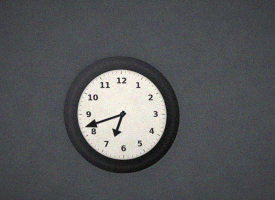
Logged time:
h=6 m=42
